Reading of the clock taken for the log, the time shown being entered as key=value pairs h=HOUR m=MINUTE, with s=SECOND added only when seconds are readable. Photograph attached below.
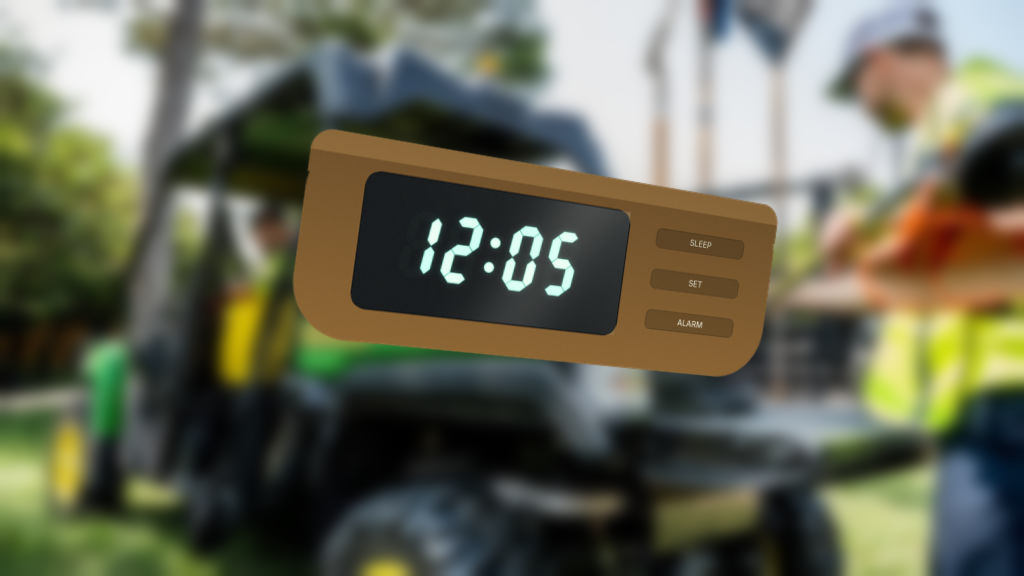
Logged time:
h=12 m=5
